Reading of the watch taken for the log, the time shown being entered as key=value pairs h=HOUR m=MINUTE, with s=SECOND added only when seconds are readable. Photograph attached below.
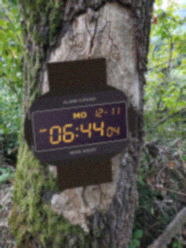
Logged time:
h=6 m=44
